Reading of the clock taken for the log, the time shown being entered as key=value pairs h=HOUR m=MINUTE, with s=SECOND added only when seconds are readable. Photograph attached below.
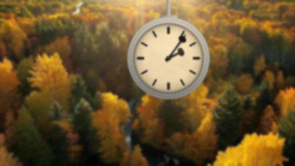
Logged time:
h=2 m=6
